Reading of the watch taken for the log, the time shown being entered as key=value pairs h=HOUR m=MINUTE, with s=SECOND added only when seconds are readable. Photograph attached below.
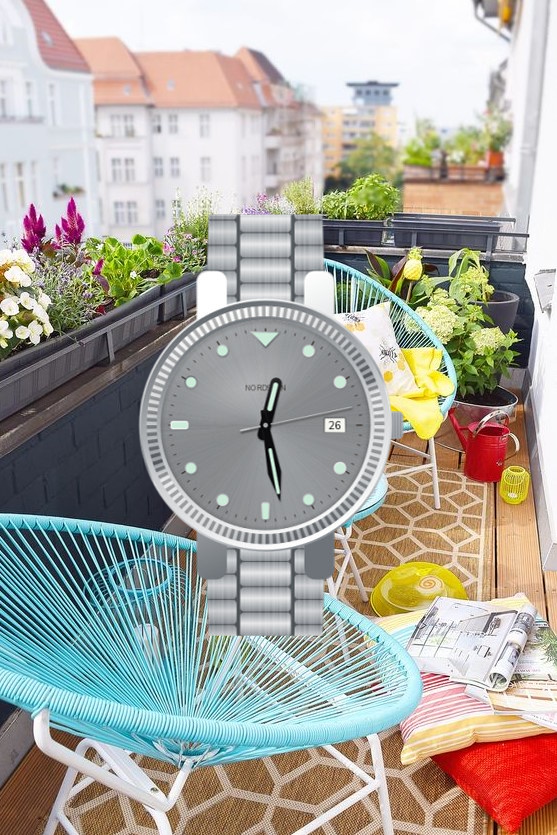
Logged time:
h=12 m=28 s=13
